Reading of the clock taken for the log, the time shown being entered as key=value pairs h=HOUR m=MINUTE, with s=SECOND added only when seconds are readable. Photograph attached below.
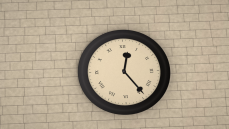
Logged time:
h=12 m=24
